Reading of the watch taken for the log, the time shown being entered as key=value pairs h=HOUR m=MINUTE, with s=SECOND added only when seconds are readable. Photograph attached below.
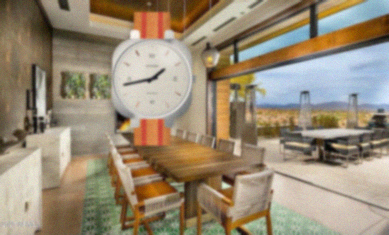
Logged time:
h=1 m=43
